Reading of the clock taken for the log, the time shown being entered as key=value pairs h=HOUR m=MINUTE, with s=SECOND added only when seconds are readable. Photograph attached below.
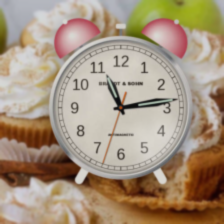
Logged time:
h=11 m=13 s=33
